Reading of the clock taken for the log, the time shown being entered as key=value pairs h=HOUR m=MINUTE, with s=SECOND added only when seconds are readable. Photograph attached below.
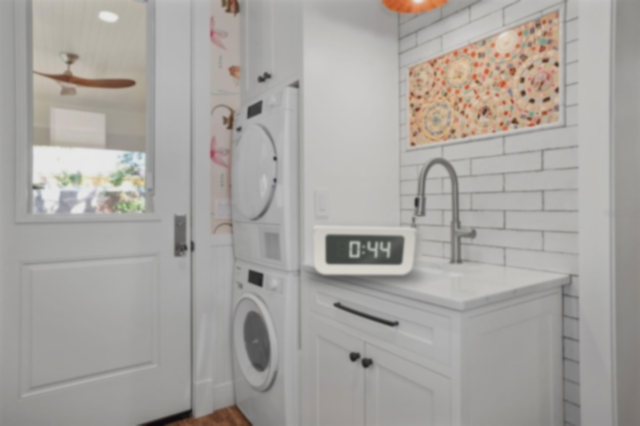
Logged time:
h=0 m=44
